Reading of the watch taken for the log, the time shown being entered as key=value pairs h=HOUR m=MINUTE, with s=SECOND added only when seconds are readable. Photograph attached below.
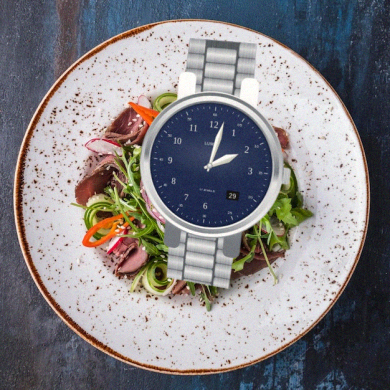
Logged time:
h=2 m=2
